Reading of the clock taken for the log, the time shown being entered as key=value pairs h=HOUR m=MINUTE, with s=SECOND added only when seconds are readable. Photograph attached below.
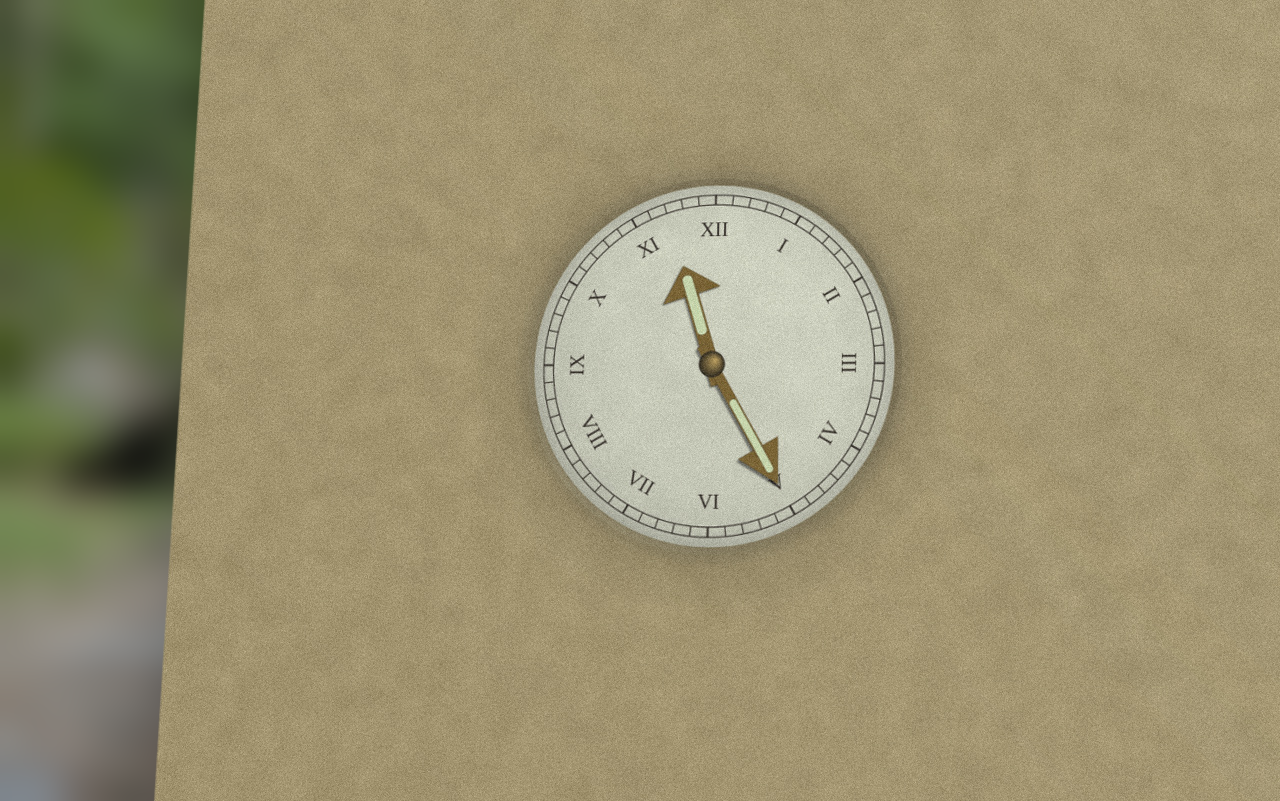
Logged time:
h=11 m=25
